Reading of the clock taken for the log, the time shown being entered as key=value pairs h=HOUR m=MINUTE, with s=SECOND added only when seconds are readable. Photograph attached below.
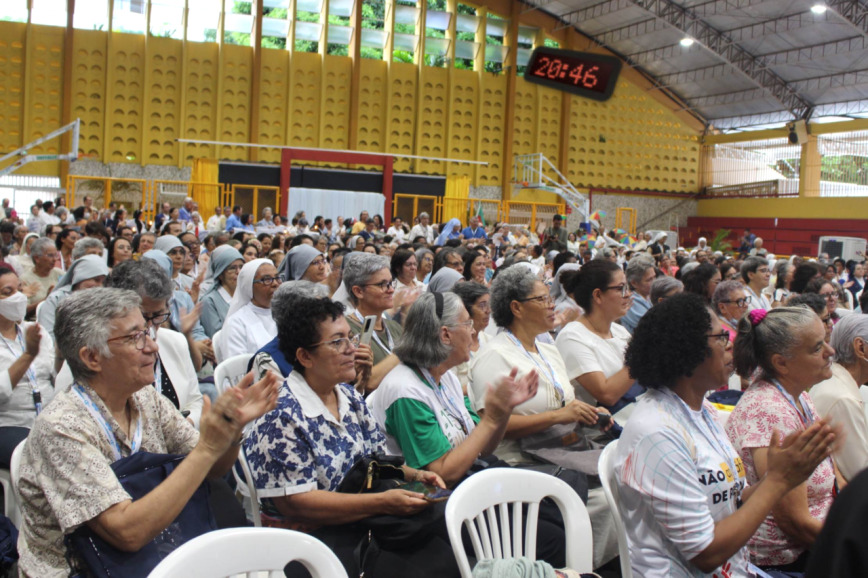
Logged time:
h=20 m=46
